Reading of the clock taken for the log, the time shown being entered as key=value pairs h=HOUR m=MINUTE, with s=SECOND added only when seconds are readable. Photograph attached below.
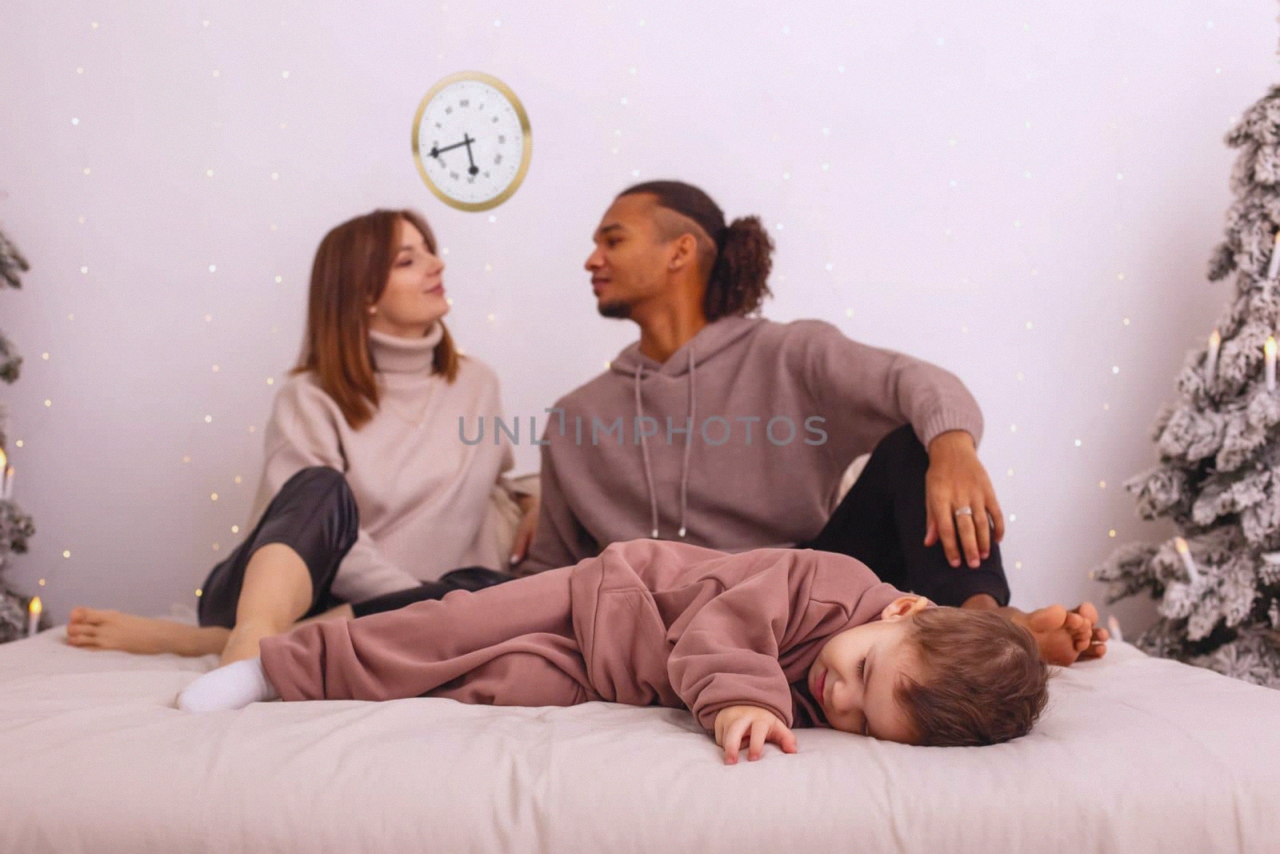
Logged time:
h=5 m=43
